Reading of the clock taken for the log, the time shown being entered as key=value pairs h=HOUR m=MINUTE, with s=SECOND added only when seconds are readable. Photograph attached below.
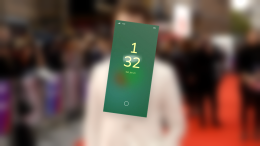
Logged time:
h=1 m=32
